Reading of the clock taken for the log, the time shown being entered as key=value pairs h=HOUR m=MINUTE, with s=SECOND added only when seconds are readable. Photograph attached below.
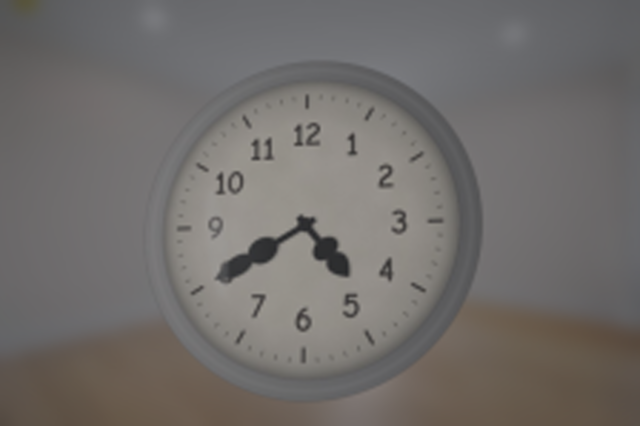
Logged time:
h=4 m=40
